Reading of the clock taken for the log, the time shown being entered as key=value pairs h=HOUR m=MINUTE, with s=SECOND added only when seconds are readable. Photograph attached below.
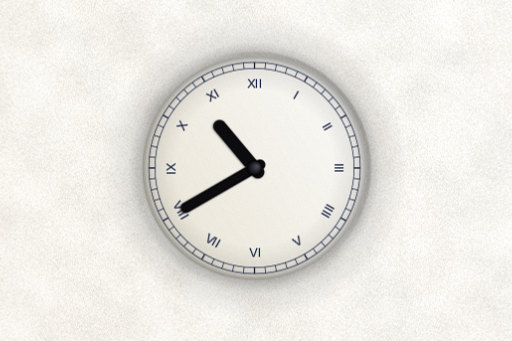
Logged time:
h=10 m=40
